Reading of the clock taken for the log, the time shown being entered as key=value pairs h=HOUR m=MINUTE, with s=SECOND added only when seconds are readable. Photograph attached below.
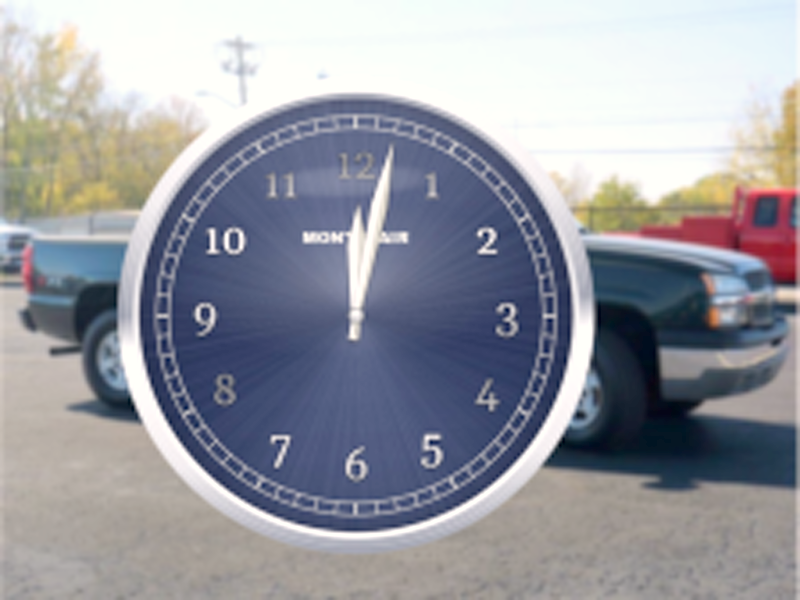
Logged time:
h=12 m=2
